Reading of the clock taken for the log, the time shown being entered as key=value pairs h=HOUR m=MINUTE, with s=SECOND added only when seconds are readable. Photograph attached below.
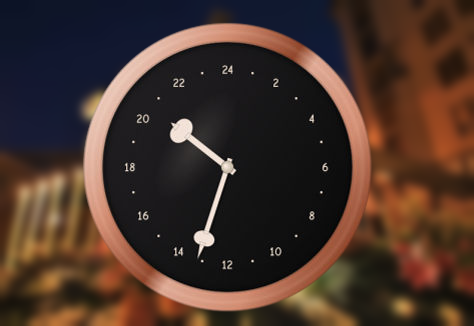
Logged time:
h=20 m=33
